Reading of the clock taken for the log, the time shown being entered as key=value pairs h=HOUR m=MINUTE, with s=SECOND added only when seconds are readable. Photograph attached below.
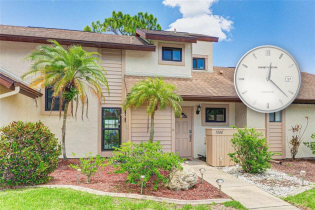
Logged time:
h=12 m=22
